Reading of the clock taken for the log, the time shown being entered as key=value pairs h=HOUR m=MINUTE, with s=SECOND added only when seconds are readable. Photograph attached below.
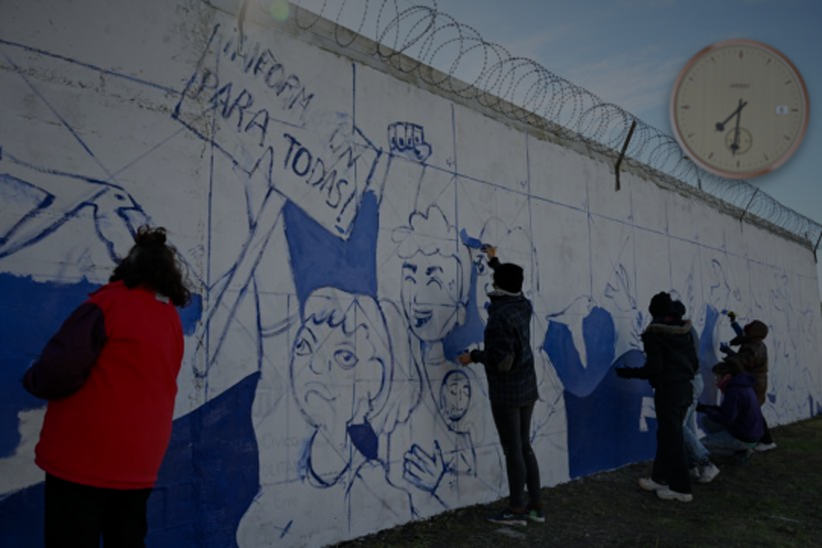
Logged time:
h=7 m=31
